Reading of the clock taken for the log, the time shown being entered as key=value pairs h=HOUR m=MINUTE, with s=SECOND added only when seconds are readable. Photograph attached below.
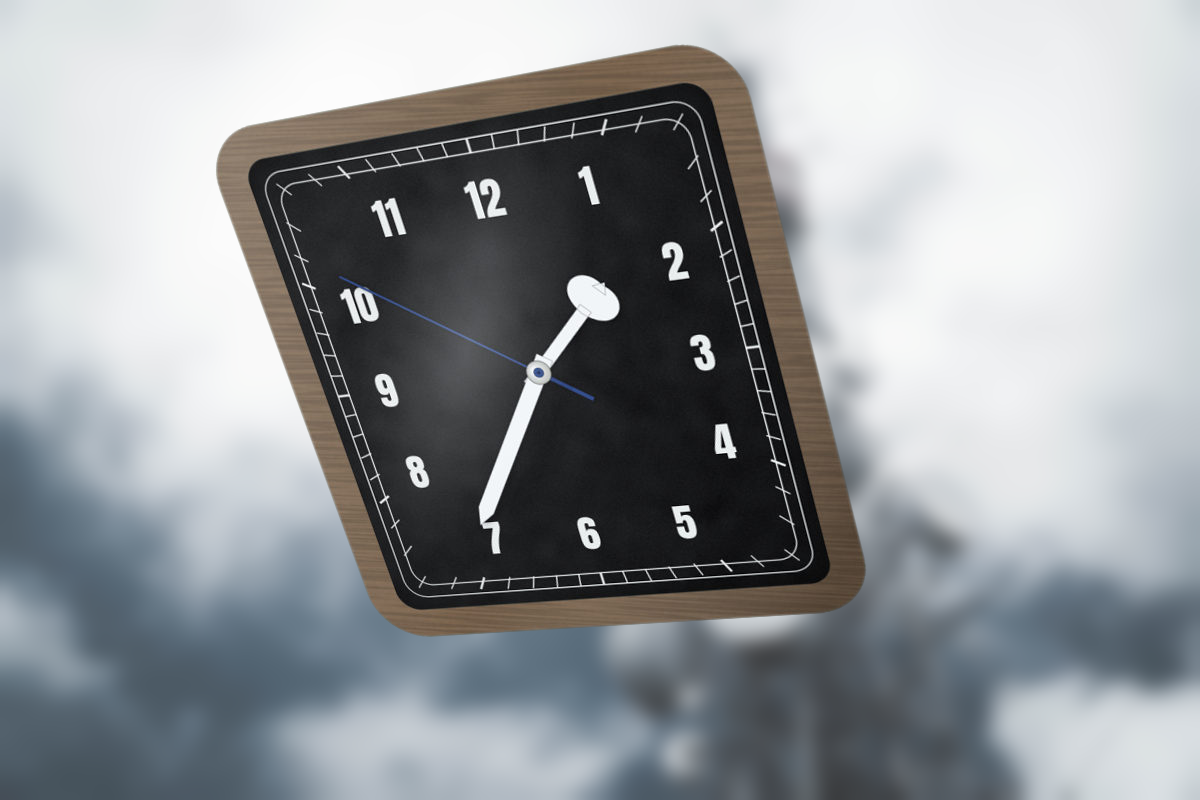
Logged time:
h=1 m=35 s=51
